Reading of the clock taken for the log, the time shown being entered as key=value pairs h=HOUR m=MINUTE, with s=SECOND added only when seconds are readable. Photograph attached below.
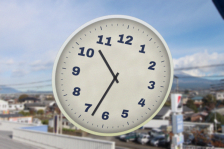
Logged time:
h=10 m=33
